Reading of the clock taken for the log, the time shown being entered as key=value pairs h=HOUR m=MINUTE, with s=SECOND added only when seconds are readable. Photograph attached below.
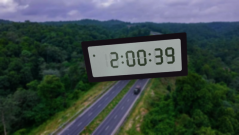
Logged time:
h=2 m=0 s=39
